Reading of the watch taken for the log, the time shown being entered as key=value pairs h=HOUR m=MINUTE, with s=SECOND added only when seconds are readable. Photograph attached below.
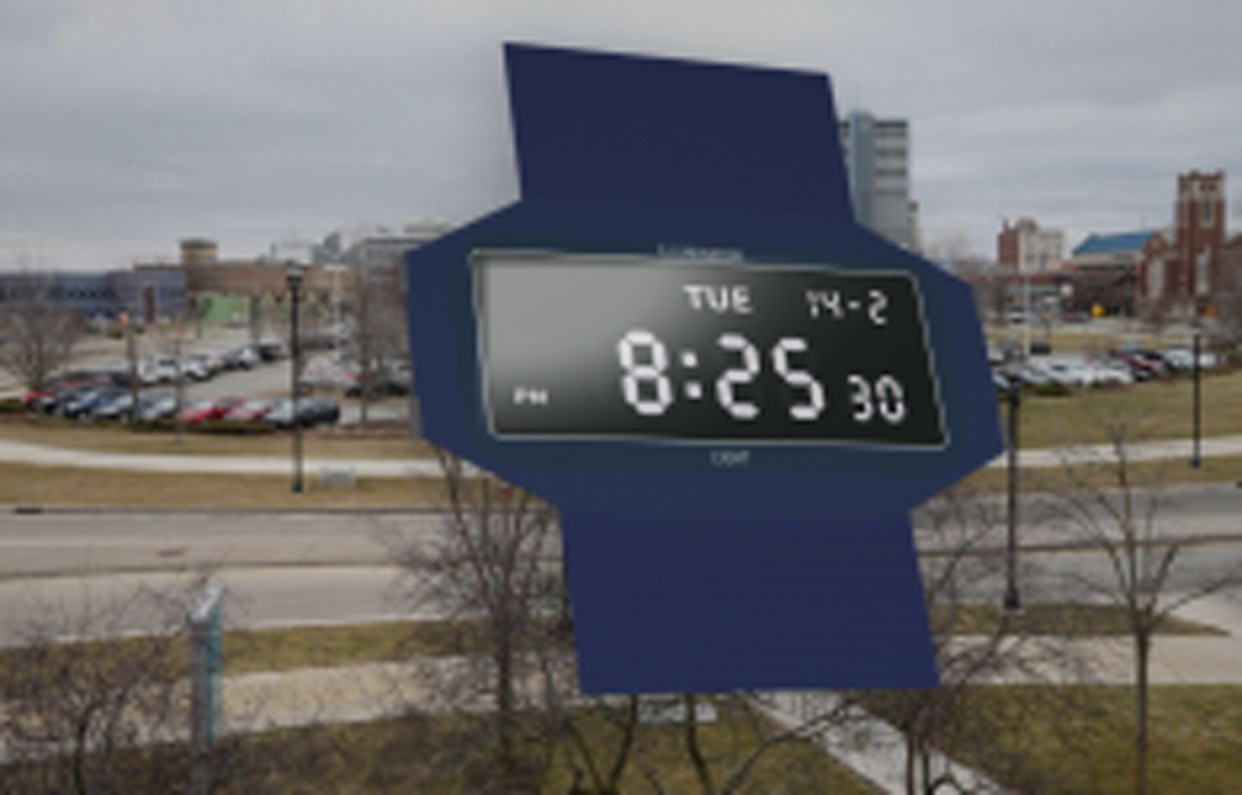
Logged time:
h=8 m=25 s=30
